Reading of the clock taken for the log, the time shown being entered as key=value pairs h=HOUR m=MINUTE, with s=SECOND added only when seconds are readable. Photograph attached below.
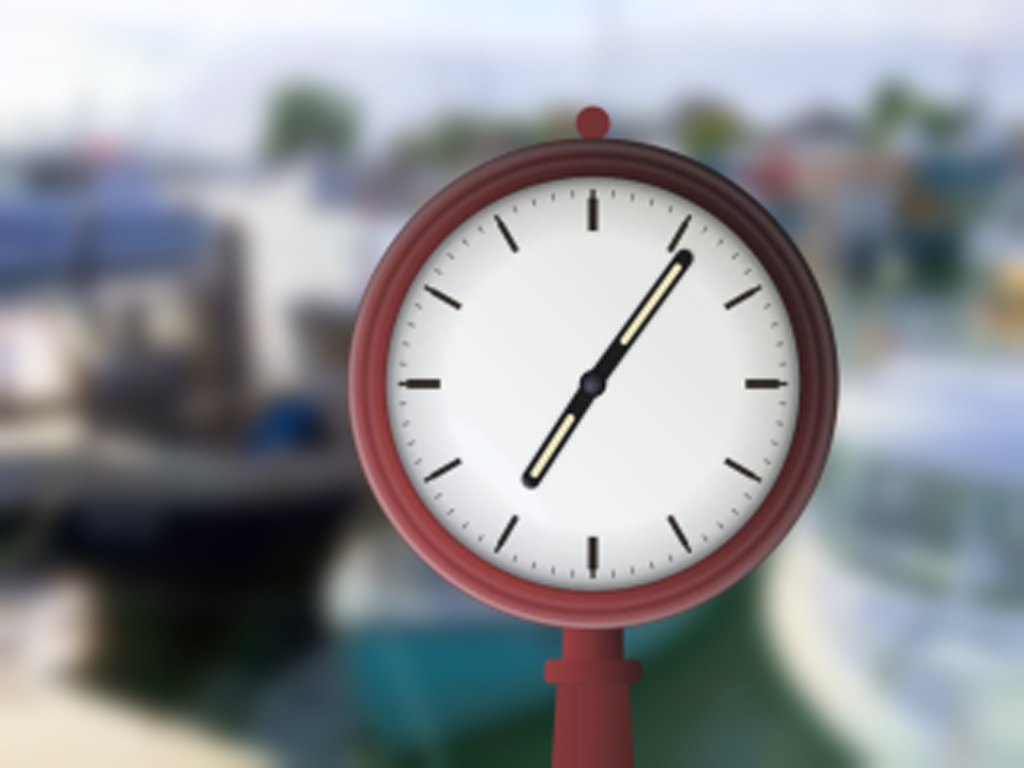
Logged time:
h=7 m=6
